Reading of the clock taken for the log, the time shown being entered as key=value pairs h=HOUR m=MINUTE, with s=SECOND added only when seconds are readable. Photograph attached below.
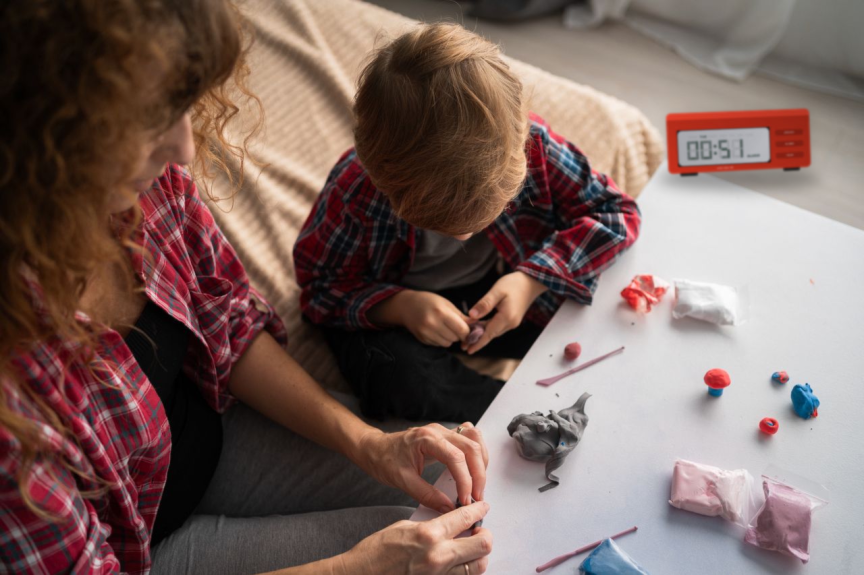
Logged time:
h=0 m=51
